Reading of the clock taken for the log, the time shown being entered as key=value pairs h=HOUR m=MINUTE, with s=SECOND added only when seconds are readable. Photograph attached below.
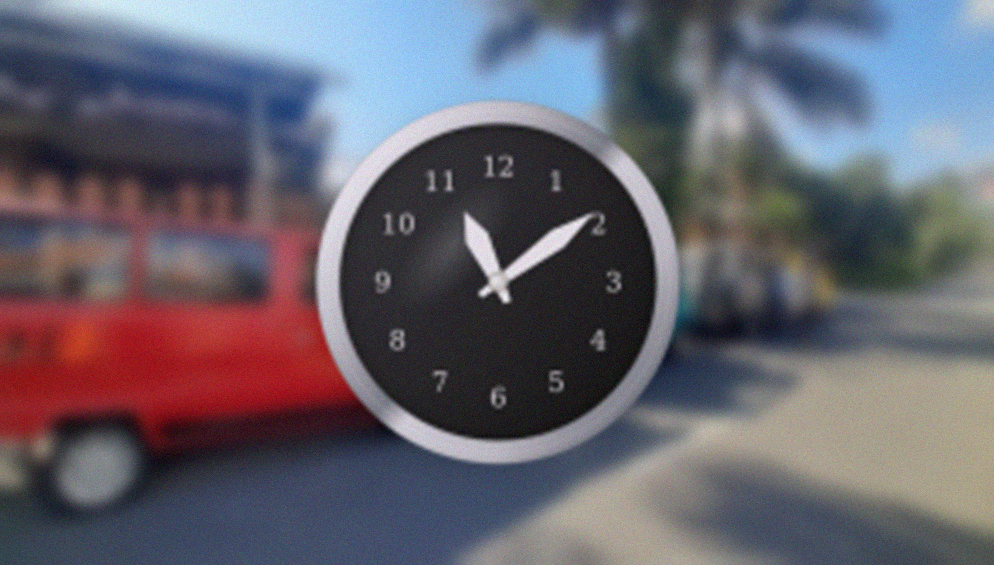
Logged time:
h=11 m=9
